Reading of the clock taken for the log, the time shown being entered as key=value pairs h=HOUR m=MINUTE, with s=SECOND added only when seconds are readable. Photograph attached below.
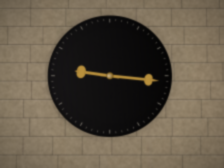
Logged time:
h=9 m=16
